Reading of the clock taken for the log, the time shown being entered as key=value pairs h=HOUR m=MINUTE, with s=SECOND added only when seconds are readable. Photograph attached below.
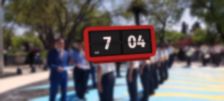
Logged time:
h=7 m=4
